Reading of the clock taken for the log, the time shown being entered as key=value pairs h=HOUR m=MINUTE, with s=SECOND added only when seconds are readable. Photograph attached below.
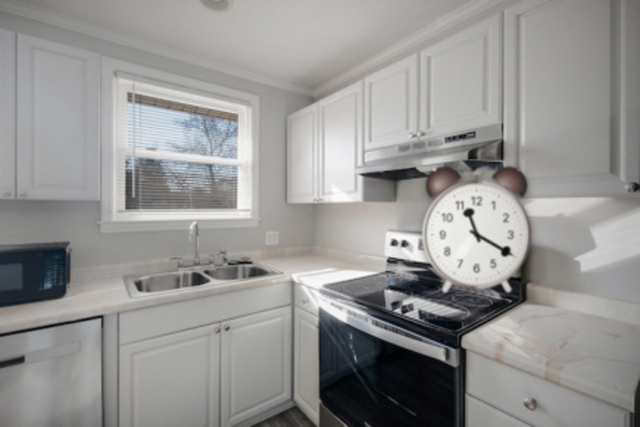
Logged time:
h=11 m=20
